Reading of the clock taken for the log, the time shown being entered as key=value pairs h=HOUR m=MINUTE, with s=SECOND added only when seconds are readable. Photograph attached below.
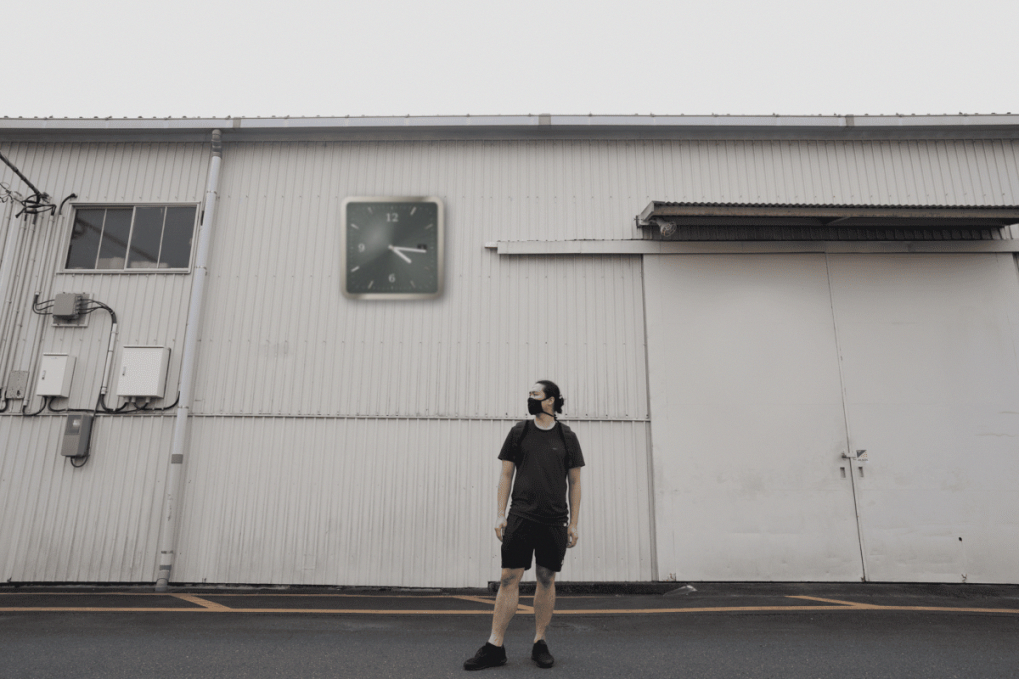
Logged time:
h=4 m=16
